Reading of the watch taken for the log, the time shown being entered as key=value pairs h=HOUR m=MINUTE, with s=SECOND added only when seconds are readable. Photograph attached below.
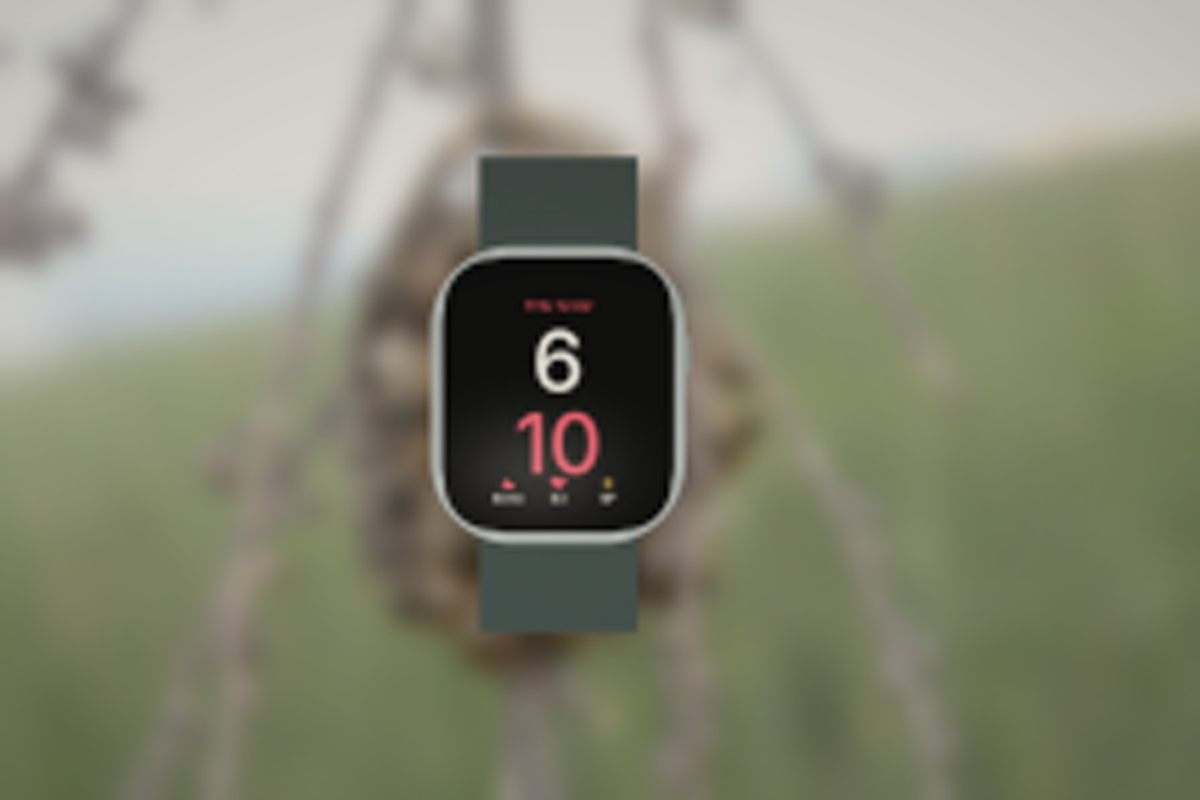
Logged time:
h=6 m=10
